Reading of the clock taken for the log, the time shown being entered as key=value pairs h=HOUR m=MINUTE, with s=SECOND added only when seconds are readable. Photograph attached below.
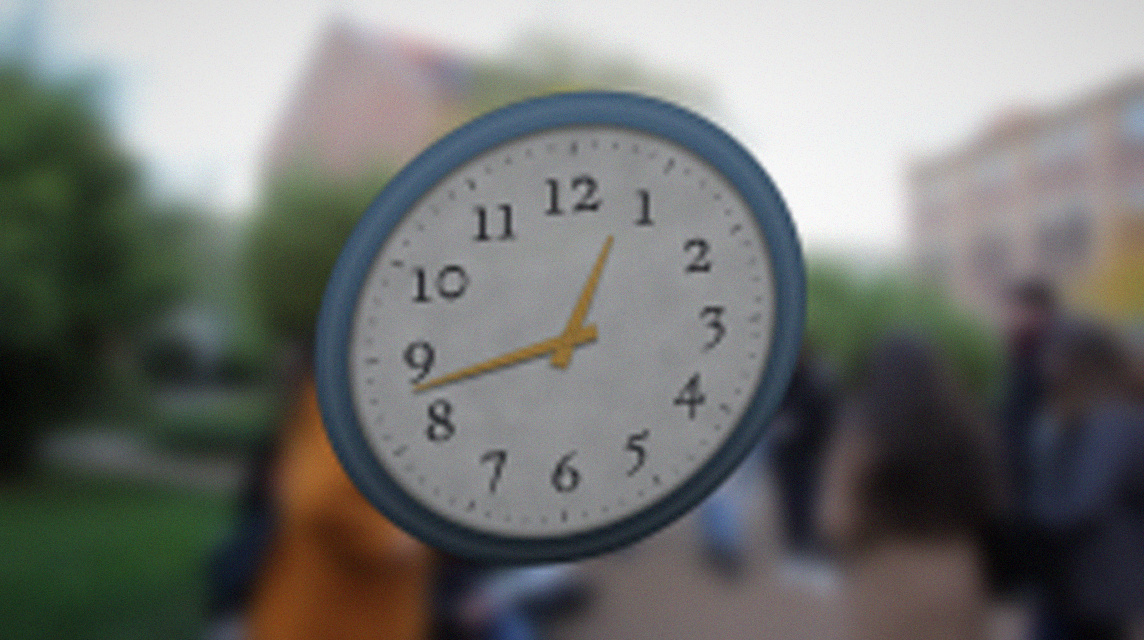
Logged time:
h=12 m=43
